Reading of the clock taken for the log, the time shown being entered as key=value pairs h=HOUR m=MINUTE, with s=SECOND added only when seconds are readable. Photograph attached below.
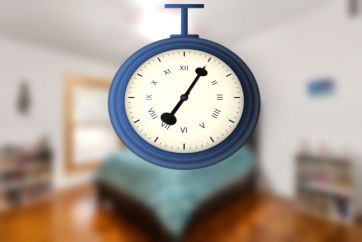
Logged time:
h=7 m=5
